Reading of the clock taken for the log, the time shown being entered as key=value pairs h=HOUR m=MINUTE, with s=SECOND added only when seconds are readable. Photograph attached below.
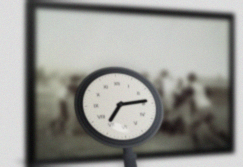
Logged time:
h=7 m=14
